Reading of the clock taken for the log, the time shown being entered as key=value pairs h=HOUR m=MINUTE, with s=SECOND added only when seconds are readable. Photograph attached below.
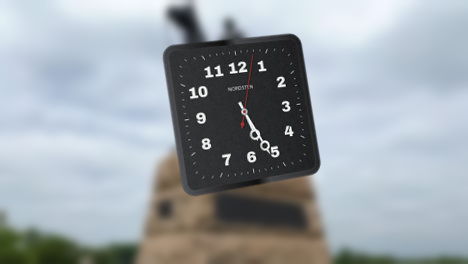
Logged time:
h=5 m=26 s=3
